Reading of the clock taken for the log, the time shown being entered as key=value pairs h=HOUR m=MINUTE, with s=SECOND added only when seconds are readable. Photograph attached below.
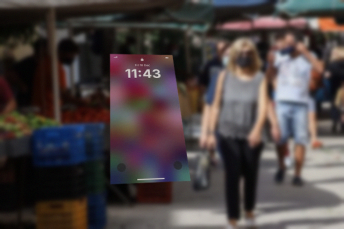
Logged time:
h=11 m=43
